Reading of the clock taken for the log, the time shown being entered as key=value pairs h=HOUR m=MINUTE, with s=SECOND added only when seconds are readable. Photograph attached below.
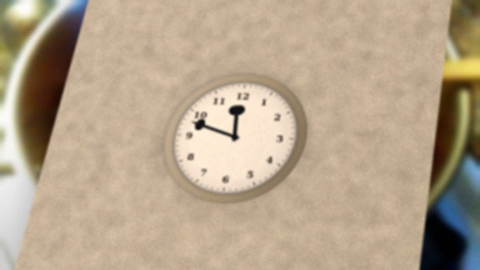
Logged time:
h=11 m=48
